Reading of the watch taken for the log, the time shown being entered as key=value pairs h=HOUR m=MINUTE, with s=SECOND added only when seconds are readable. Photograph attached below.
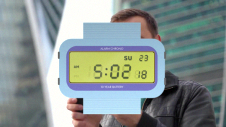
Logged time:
h=5 m=2 s=18
